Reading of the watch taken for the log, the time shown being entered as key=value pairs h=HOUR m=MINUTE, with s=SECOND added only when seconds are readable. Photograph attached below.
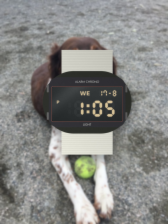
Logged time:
h=1 m=5
